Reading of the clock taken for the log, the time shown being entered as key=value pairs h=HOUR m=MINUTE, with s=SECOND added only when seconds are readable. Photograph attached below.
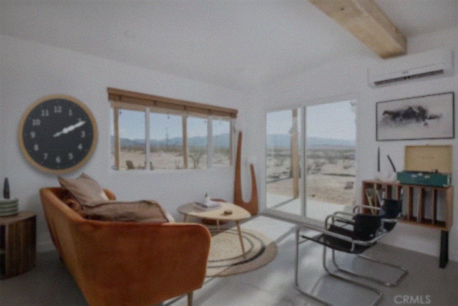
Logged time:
h=2 m=11
